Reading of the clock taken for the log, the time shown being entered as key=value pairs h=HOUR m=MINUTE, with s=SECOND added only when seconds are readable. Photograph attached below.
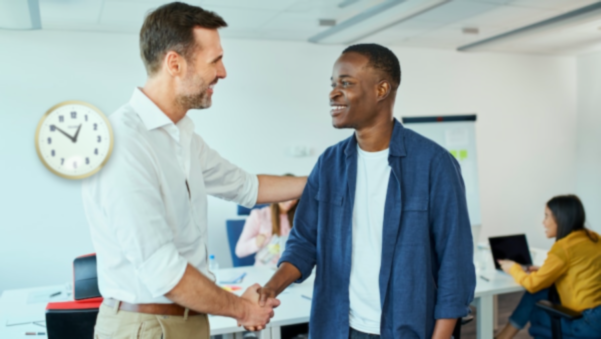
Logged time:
h=12 m=51
